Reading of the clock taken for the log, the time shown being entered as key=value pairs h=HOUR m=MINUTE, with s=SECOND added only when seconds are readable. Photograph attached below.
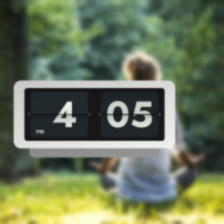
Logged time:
h=4 m=5
